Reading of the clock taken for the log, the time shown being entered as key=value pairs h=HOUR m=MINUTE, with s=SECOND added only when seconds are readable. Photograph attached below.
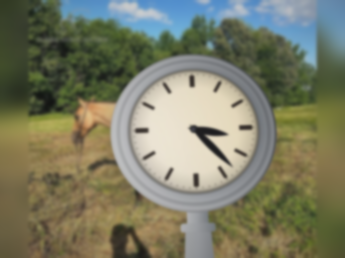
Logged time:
h=3 m=23
